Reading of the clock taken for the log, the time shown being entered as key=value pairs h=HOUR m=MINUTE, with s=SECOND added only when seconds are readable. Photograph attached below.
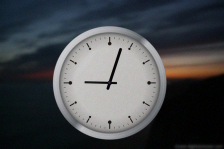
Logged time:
h=9 m=3
